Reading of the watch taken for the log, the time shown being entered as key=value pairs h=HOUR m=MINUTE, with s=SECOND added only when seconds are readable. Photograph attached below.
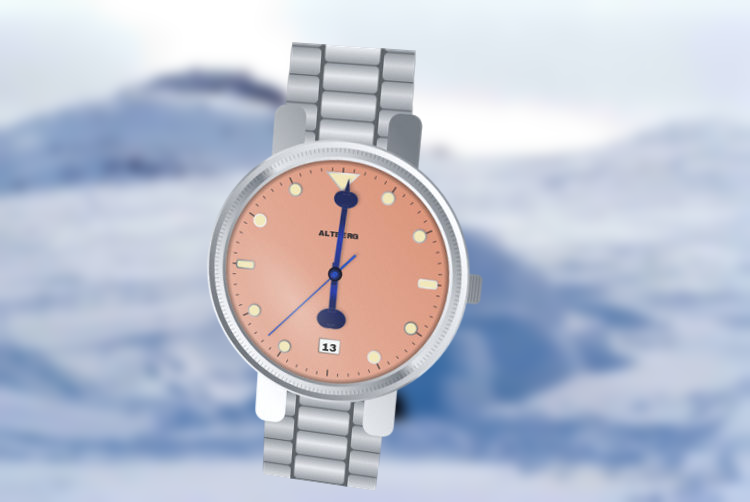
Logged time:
h=6 m=0 s=37
